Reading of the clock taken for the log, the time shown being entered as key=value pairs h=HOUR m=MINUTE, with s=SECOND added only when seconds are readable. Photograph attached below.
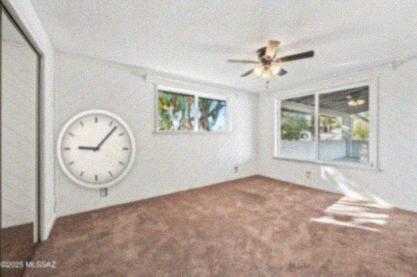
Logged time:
h=9 m=7
